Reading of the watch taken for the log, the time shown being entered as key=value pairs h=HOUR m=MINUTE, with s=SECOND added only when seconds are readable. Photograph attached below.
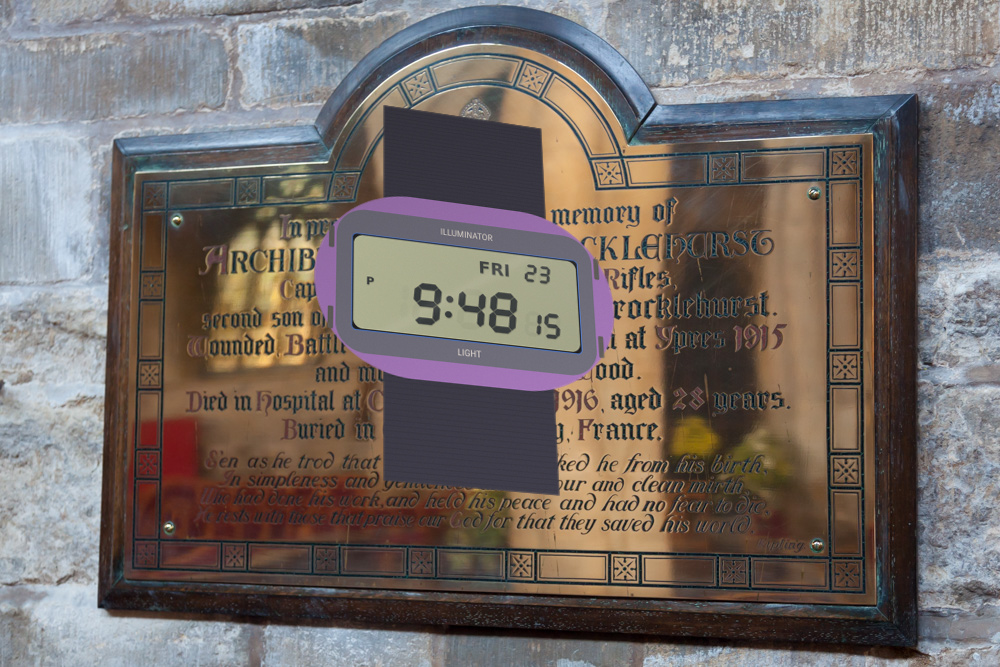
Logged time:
h=9 m=48 s=15
